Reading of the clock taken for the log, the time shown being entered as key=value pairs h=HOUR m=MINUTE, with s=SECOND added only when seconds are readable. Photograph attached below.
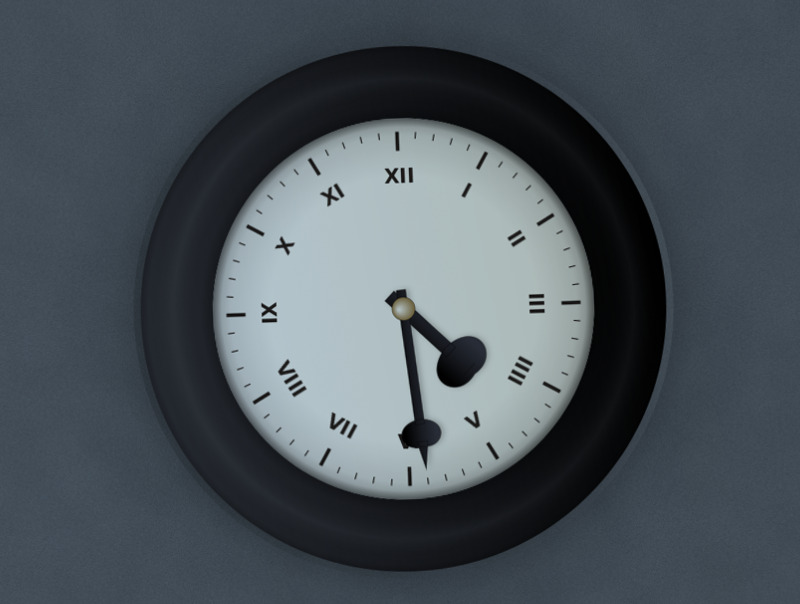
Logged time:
h=4 m=29
